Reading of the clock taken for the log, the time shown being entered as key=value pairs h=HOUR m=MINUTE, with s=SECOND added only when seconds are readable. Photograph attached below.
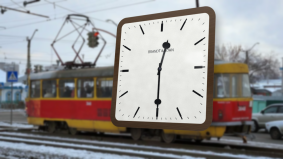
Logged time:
h=12 m=30
